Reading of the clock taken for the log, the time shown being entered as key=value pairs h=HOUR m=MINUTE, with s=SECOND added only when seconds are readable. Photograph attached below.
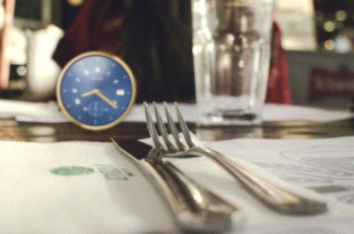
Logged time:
h=8 m=21
